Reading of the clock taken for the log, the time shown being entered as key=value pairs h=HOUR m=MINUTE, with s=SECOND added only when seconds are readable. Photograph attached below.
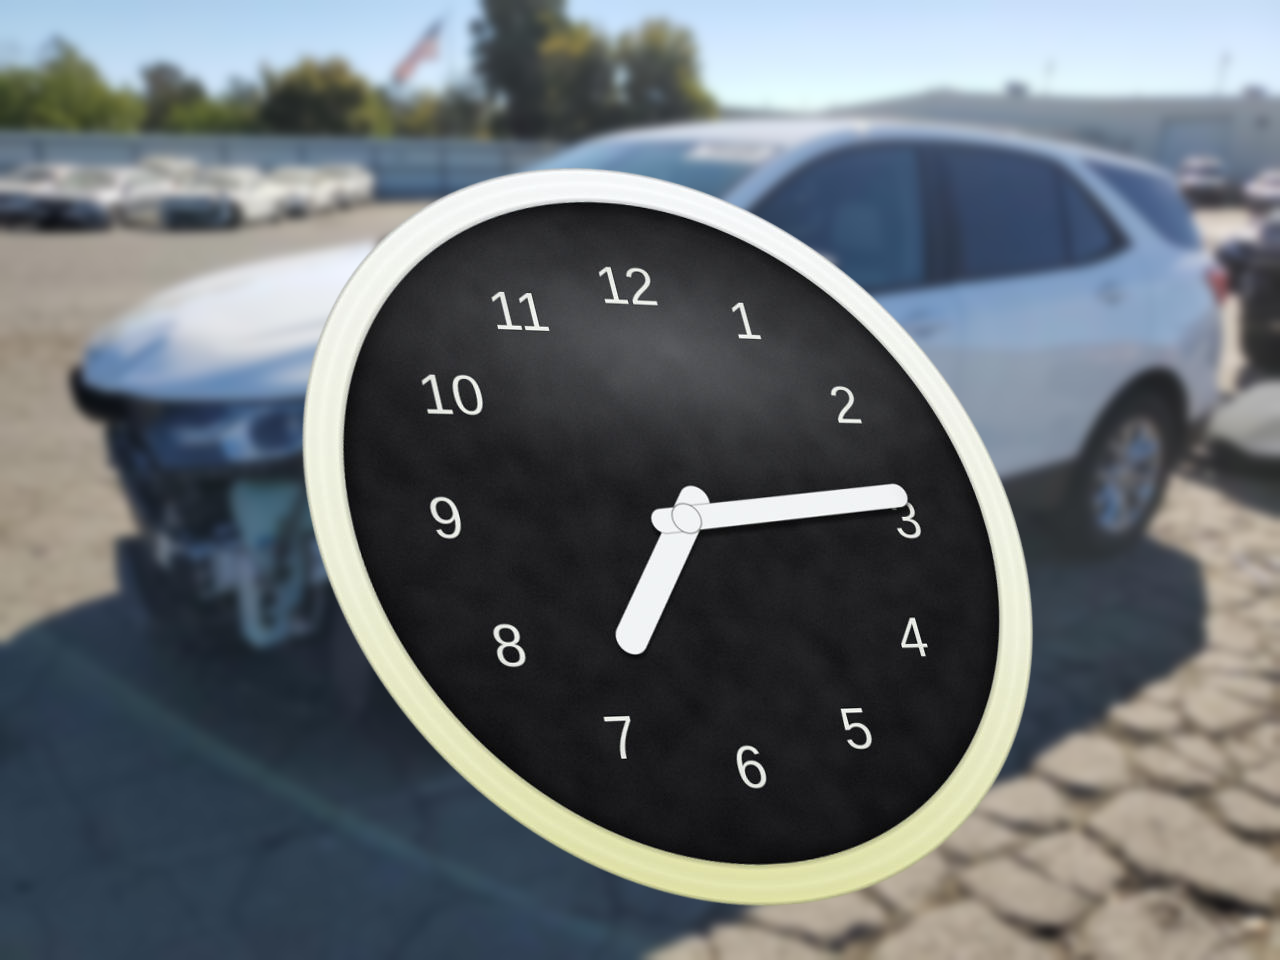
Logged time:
h=7 m=14
